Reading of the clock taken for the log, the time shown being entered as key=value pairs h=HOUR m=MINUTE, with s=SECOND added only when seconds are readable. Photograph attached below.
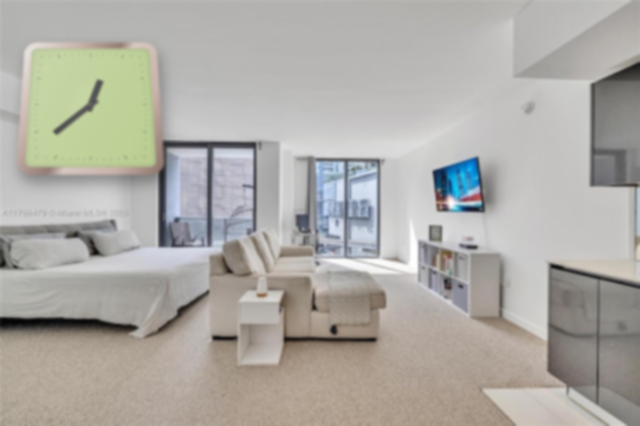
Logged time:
h=12 m=38
